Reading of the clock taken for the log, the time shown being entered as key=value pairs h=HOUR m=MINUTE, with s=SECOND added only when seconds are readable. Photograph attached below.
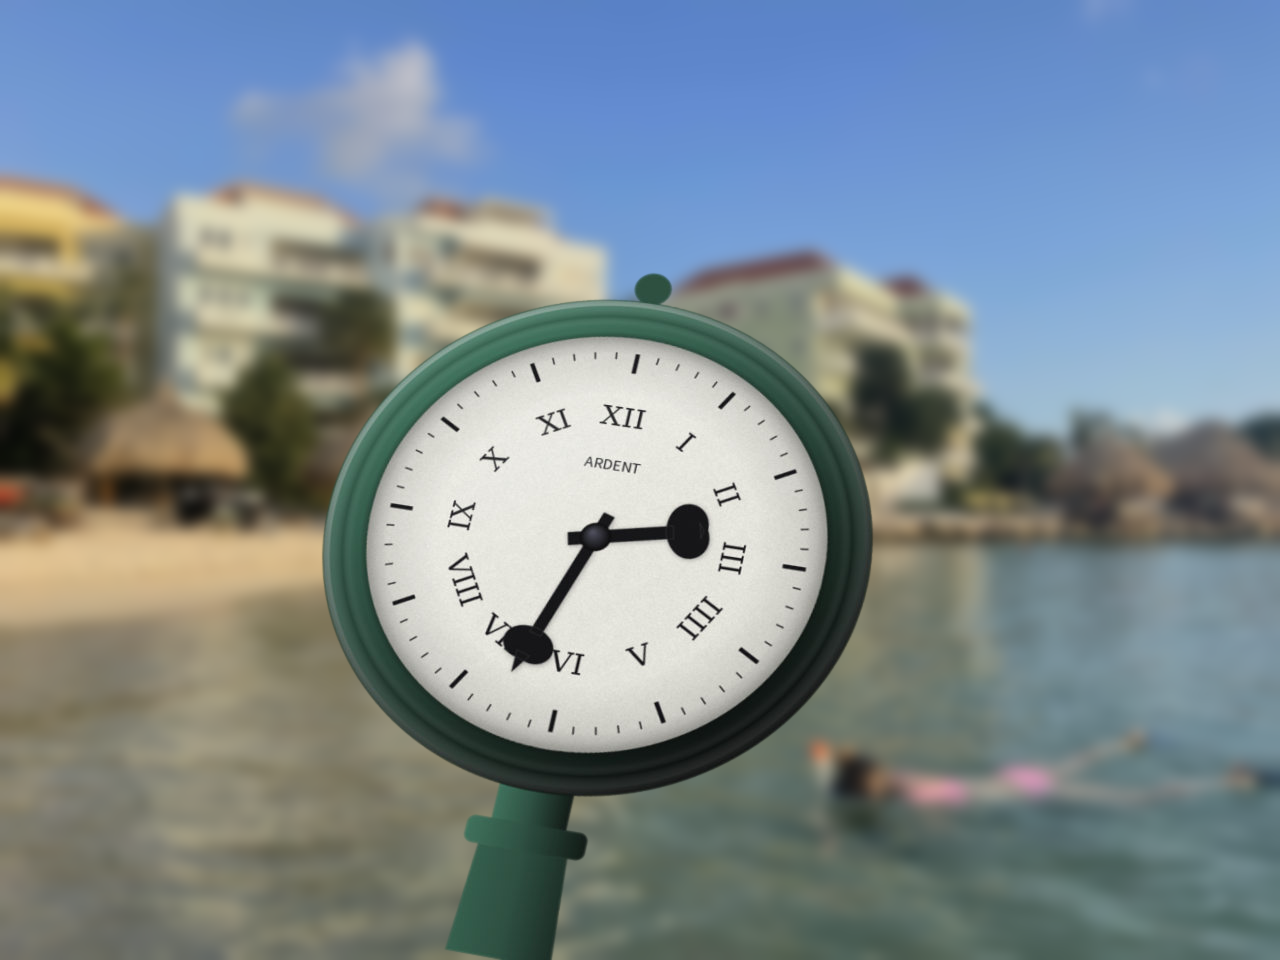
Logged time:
h=2 m=33
